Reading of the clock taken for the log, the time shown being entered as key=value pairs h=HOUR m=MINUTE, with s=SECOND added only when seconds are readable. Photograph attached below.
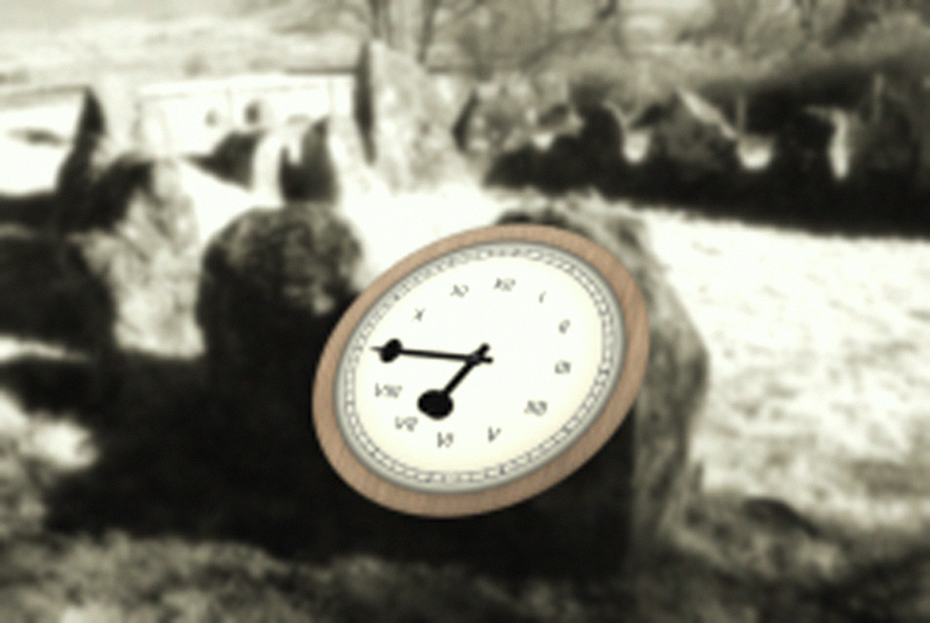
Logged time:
h=6 m=45
